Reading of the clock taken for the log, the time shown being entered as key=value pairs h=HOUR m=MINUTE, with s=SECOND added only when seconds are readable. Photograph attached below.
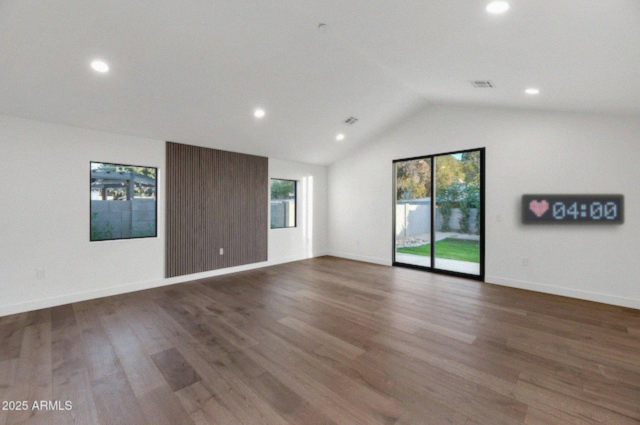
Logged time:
h=4 m=0
